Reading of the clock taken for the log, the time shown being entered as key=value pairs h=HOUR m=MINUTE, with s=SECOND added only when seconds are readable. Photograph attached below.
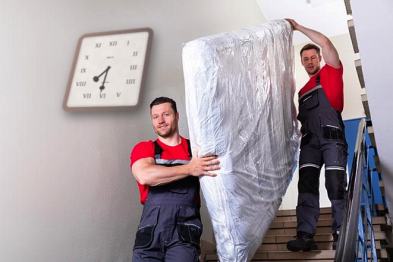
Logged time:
h=7 m=31
